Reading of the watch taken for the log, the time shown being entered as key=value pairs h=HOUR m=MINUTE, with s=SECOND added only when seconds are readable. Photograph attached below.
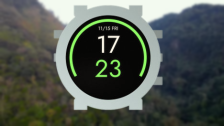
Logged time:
h=17 m=23
